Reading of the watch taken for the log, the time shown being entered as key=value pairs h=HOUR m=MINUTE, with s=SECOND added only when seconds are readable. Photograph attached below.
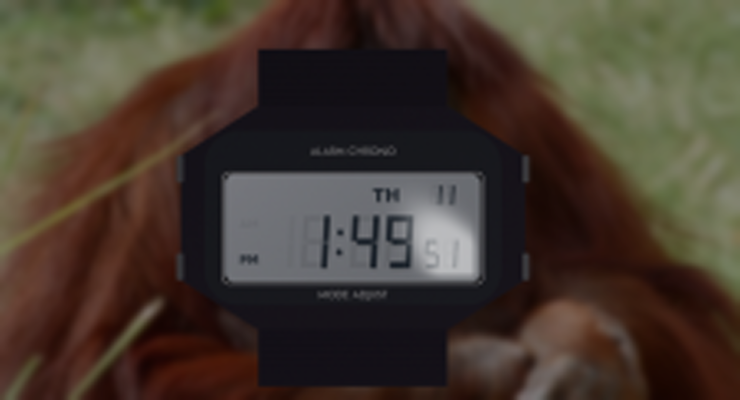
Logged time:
h=1 m=49 s=51
